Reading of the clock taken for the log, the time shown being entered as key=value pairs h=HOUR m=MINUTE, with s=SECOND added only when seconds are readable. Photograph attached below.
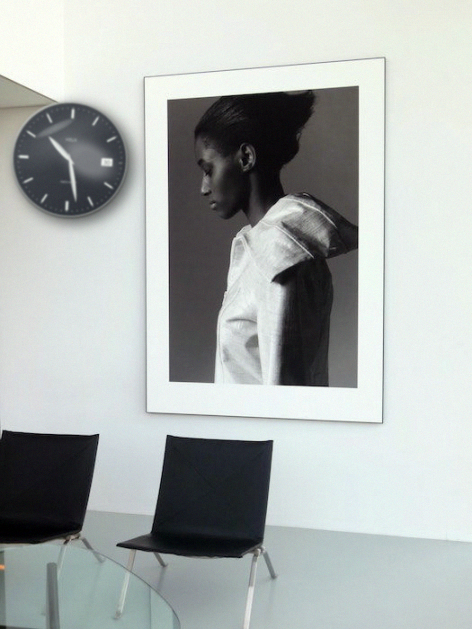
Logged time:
h=10 m=28
